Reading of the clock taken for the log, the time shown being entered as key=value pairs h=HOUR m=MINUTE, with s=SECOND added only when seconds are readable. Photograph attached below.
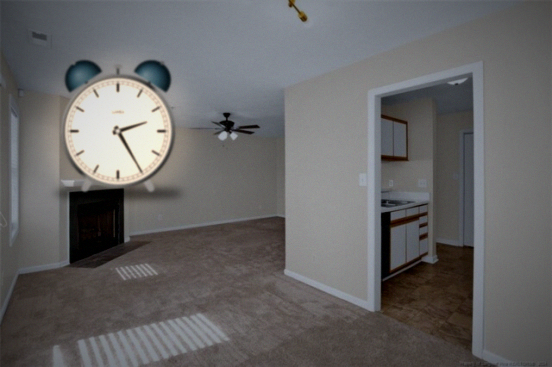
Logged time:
h=2 m=25
